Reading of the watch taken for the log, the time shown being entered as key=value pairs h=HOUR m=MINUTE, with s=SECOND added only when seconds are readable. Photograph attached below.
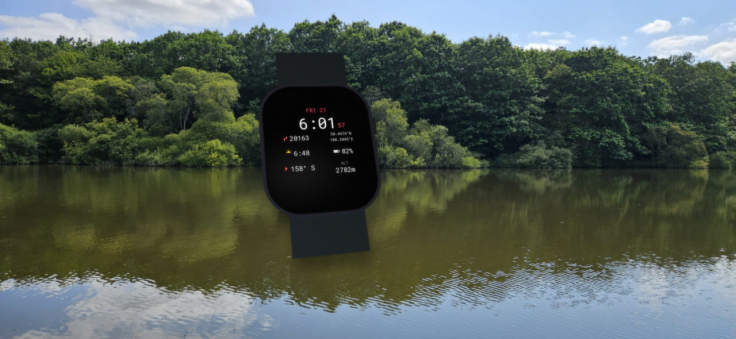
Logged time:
h=6 m=1
